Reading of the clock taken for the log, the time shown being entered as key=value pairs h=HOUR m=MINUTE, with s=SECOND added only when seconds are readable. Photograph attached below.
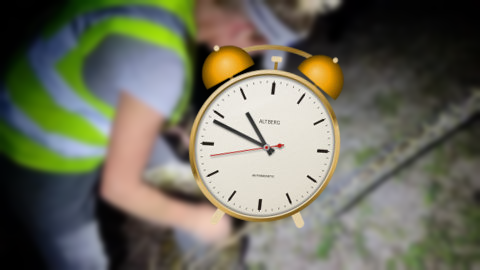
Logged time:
h=10 m=48 s=43
